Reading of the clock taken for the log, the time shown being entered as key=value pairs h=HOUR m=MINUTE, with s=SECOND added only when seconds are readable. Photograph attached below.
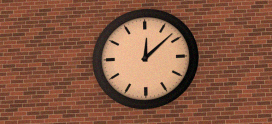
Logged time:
h=12 m=8
